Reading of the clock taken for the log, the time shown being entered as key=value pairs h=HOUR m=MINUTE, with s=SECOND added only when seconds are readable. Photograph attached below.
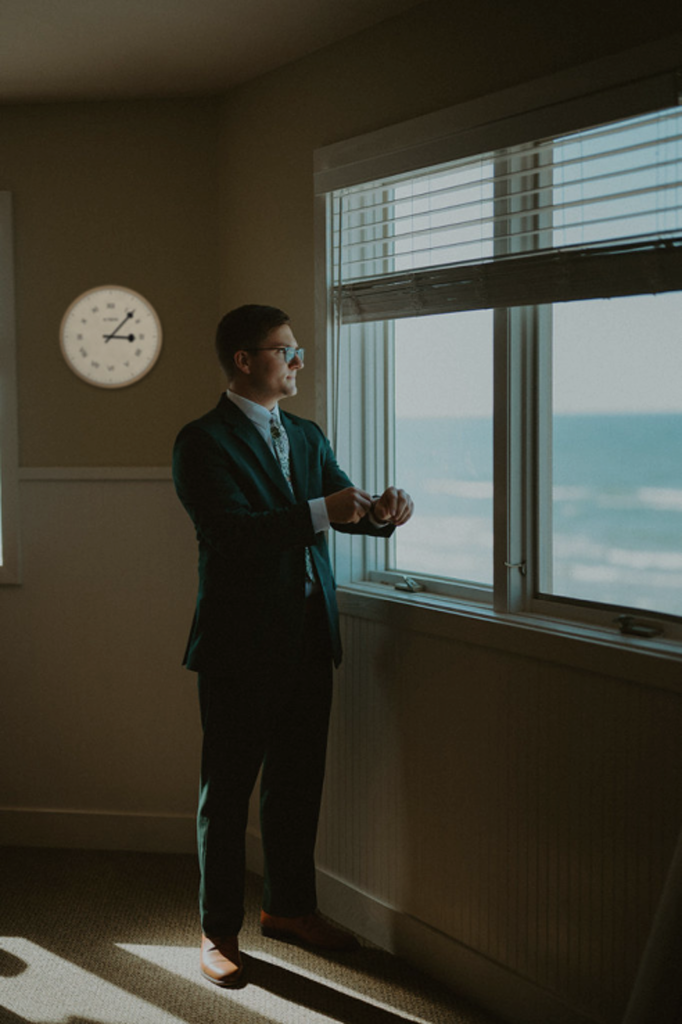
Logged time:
h=3 m=7
